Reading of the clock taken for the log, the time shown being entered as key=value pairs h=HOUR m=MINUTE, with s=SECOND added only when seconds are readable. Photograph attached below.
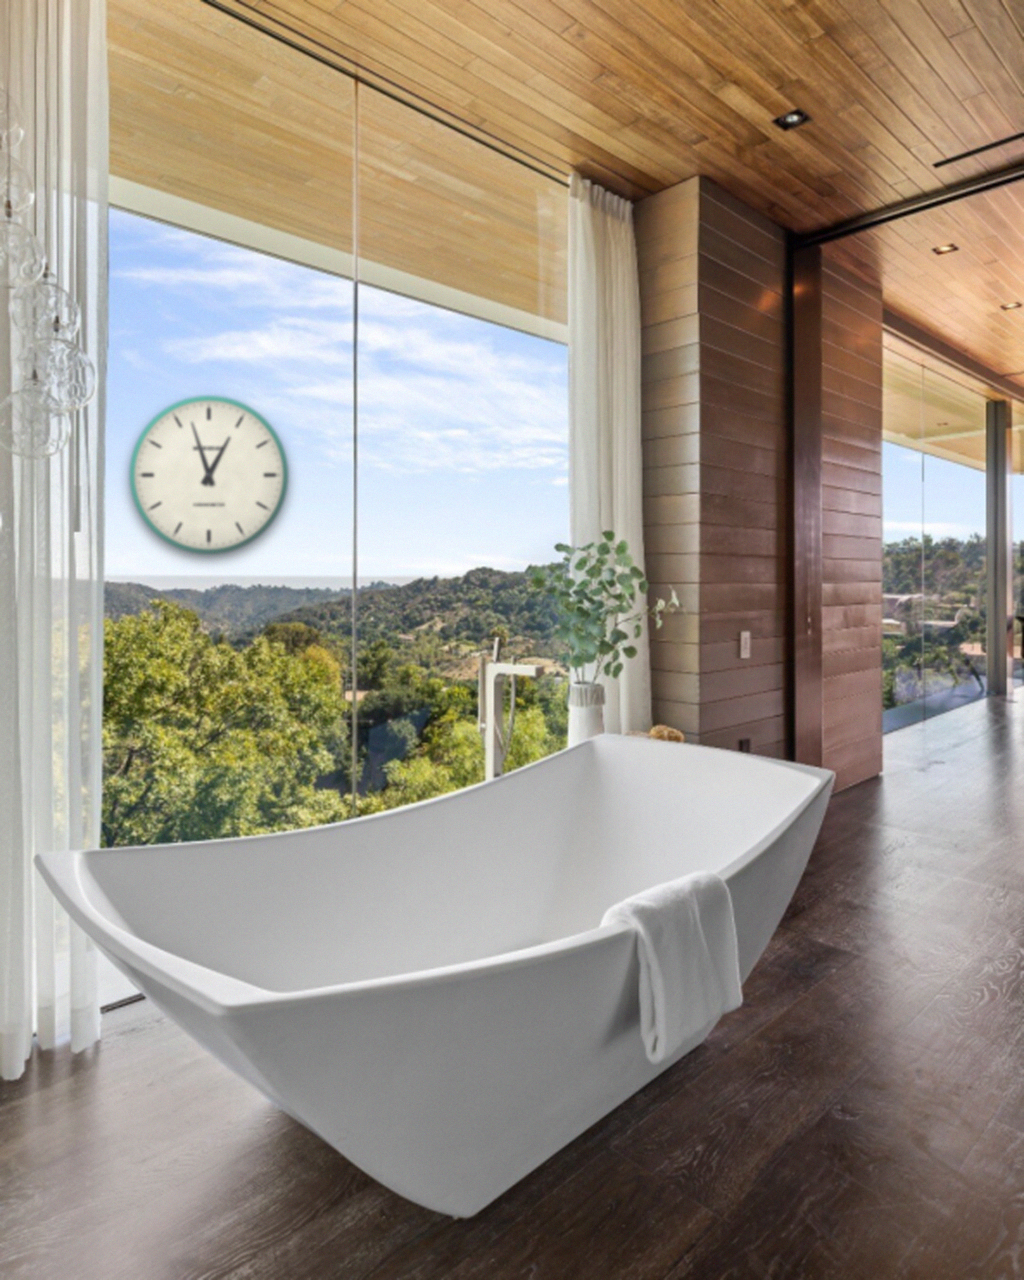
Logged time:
h=12 m=57
